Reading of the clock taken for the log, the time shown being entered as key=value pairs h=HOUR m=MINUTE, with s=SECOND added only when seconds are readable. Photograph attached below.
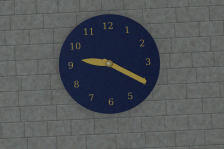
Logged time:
h=9 m=20
